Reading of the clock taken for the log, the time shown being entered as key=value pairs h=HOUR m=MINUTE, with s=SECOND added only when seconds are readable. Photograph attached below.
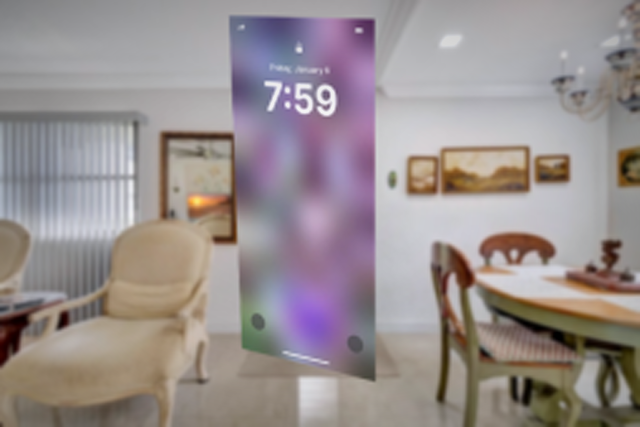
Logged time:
h=7 m=59
